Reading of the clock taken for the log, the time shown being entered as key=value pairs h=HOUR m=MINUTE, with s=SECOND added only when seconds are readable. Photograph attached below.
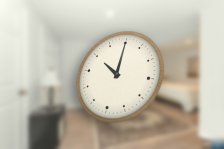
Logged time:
h=10 m=0
